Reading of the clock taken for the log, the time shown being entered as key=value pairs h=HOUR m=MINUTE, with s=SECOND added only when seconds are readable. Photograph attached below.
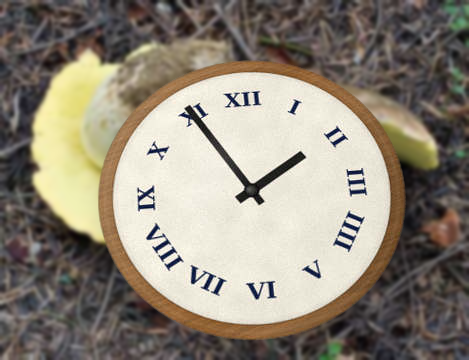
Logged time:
h=1 m=55
